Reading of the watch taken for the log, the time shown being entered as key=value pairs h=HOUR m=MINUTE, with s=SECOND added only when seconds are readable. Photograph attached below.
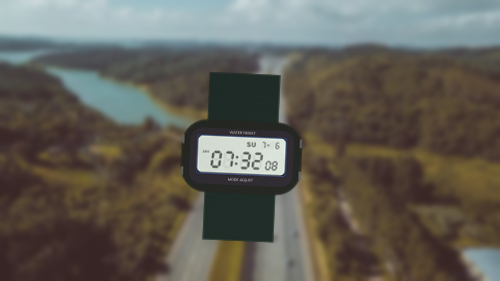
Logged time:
h=7 m=32 s=8
